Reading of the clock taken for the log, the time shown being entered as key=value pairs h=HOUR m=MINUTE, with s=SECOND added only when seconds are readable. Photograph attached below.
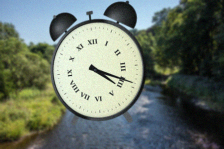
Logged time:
h=4 m=19
